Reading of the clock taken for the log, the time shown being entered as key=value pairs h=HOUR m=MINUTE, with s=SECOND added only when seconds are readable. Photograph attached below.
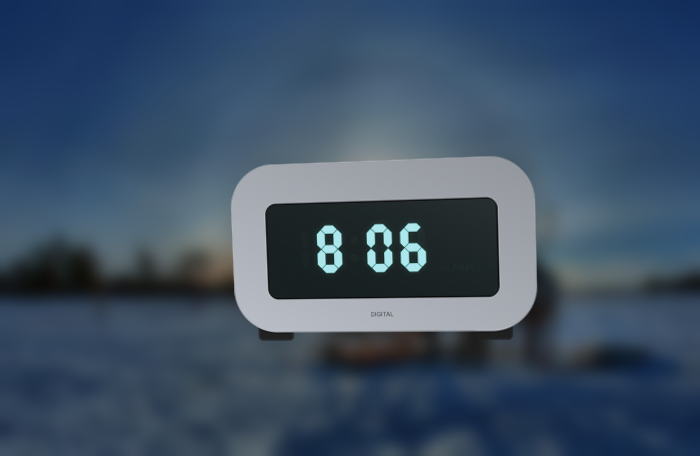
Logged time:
h=8 m=6
